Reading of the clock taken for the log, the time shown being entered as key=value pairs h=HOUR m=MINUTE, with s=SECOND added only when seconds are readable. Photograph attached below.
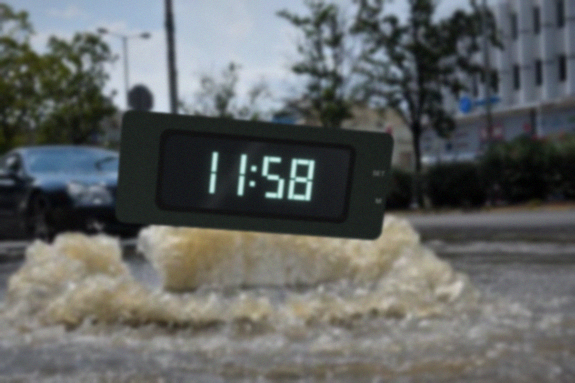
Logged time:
h=11 m=58
